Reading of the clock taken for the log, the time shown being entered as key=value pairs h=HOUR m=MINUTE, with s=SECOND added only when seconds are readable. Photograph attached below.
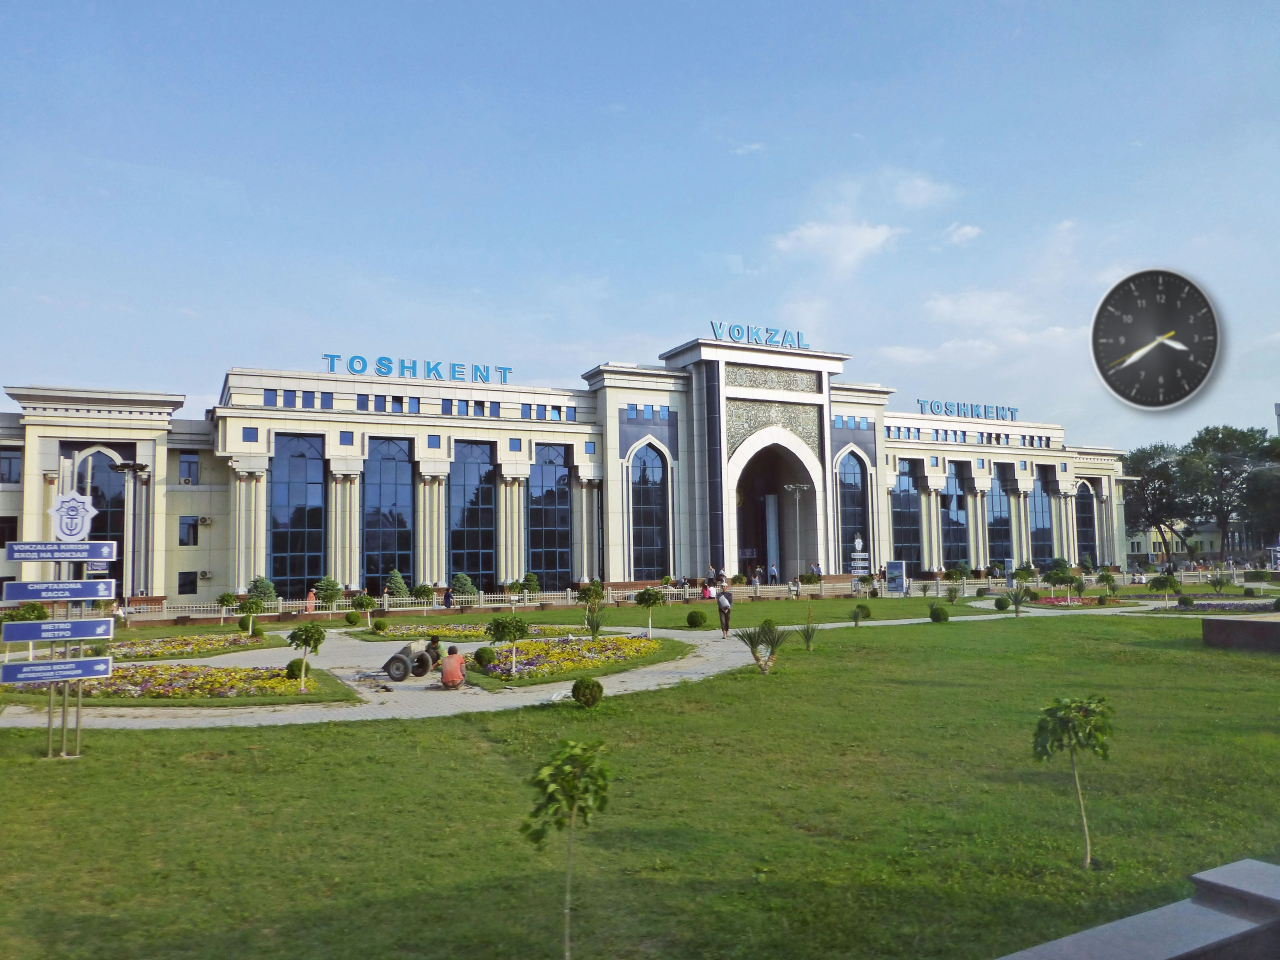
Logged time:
h=3 m=39 s=41
